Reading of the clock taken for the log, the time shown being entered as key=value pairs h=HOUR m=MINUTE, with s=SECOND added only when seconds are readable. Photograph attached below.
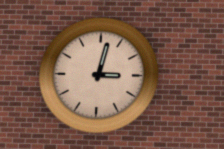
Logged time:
h=3 m=2
